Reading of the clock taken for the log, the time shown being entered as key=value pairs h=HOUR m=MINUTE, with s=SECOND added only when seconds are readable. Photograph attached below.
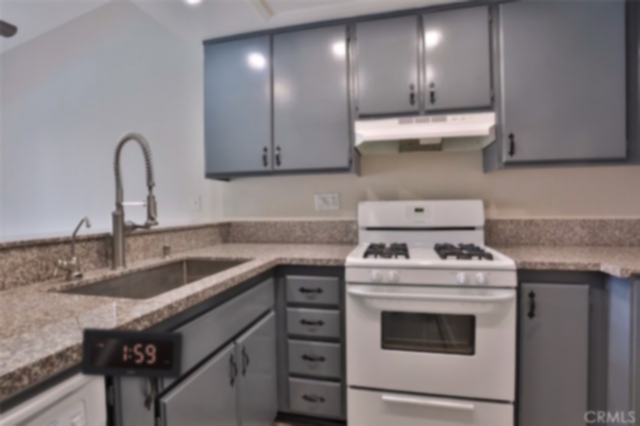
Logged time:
h=1 m=59
